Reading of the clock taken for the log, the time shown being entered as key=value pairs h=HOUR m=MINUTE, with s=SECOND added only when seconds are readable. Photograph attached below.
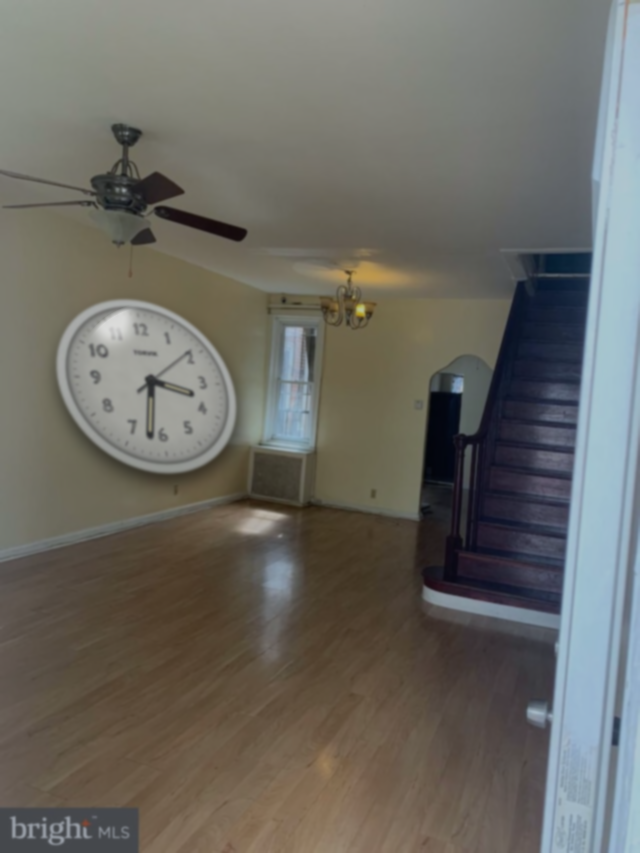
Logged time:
h=3 m=32 s=9
